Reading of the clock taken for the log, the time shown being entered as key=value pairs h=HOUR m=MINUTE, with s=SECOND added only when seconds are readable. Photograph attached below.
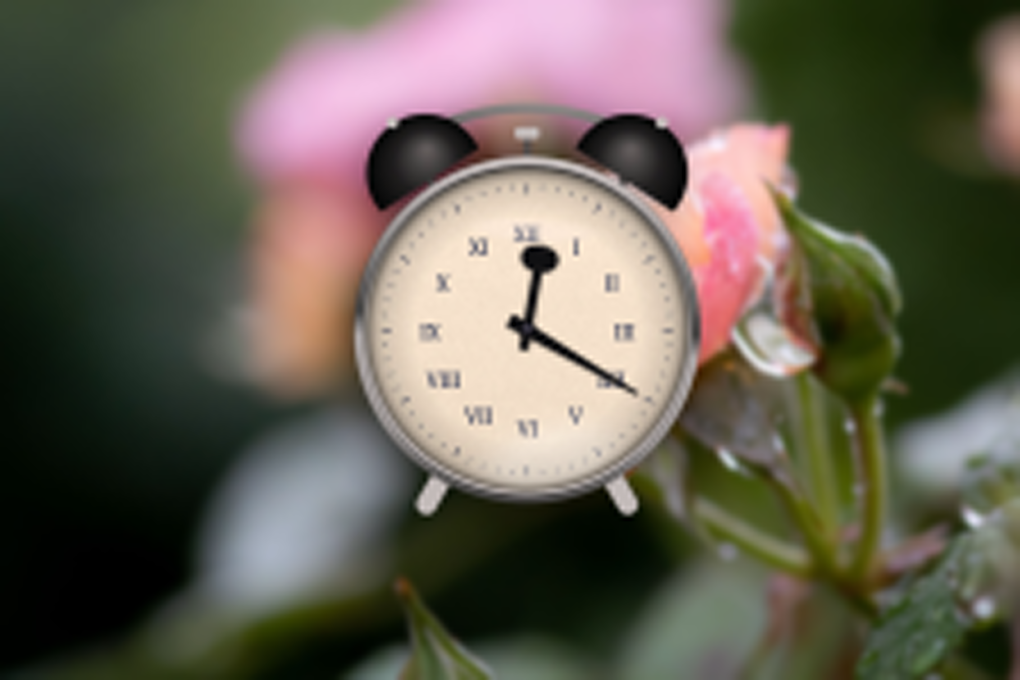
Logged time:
h=12 m=20
